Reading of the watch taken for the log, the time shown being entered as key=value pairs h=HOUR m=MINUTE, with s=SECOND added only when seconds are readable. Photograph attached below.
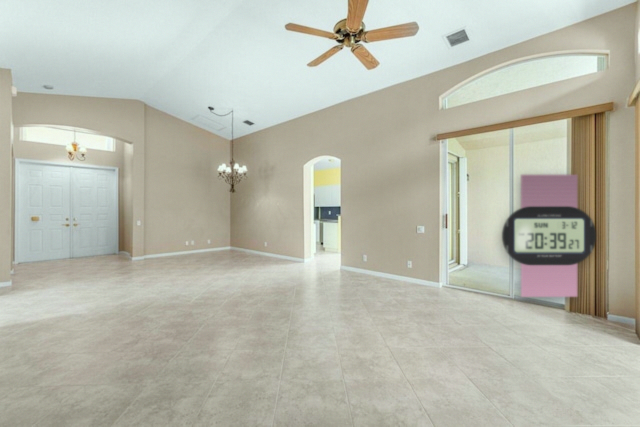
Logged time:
h=20 m=39
